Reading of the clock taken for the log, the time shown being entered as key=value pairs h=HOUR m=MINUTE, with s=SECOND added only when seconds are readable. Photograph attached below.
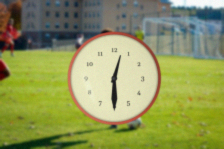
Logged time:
h=12 m=30
